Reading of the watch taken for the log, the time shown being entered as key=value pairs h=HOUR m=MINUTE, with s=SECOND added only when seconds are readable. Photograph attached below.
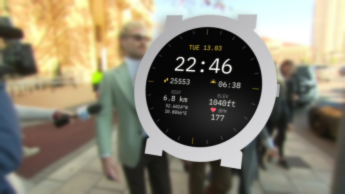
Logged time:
h=22 m=46
